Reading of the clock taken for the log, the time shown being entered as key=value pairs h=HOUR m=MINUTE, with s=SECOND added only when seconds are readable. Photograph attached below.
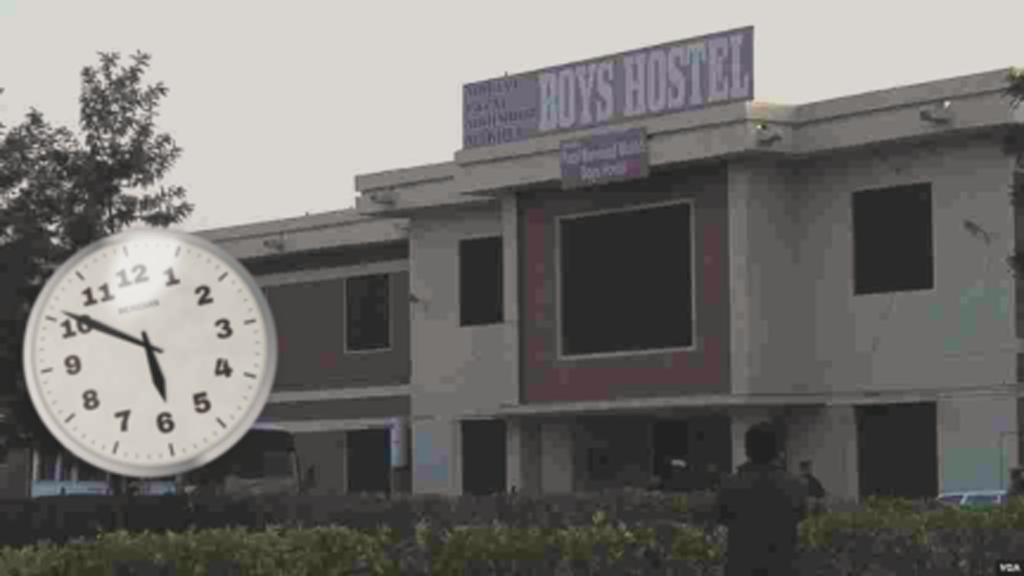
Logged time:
h=5 m=51
